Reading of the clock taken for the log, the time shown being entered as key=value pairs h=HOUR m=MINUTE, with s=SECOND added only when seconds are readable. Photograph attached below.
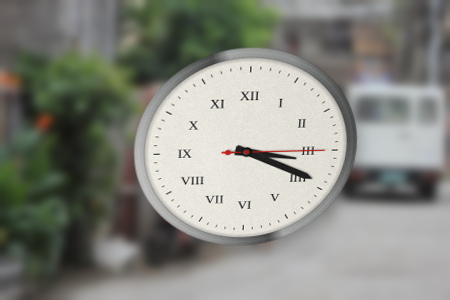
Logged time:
h=3 m=19 s=15
